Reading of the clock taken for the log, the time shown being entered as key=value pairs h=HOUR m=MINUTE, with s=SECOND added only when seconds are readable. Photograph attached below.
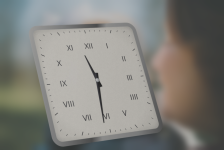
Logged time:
h=11 m=31
